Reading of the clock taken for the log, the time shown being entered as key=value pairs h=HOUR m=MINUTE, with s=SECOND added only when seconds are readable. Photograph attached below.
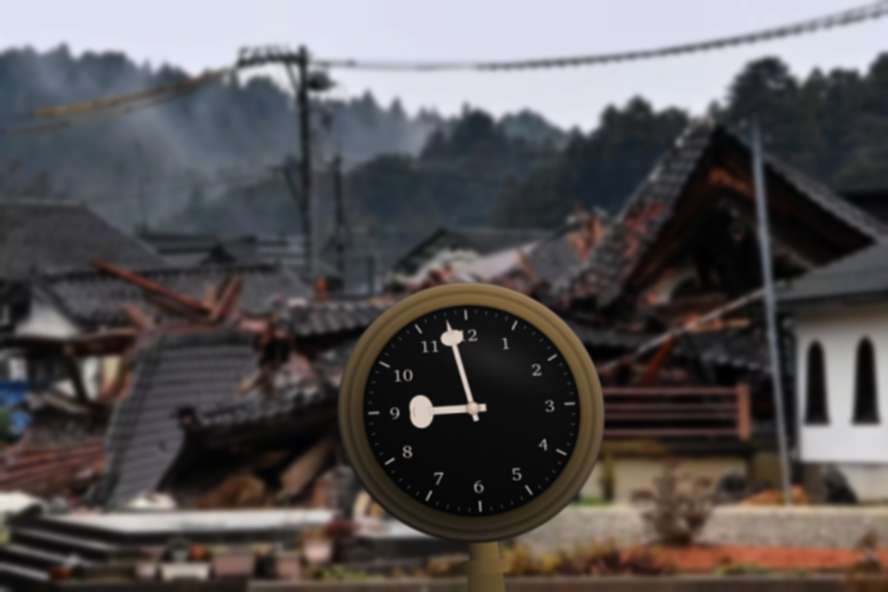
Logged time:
h=8 m=58
